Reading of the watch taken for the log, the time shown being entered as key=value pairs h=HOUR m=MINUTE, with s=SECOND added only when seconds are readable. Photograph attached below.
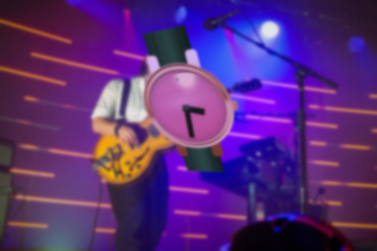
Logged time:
h=3 m=31
